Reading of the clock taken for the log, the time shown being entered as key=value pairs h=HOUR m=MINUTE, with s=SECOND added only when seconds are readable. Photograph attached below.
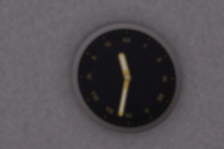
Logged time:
h=11 m=32
